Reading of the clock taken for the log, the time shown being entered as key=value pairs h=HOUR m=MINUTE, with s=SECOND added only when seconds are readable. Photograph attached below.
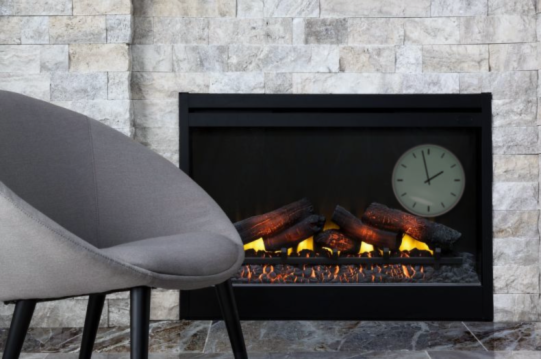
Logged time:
h=1 m=58
